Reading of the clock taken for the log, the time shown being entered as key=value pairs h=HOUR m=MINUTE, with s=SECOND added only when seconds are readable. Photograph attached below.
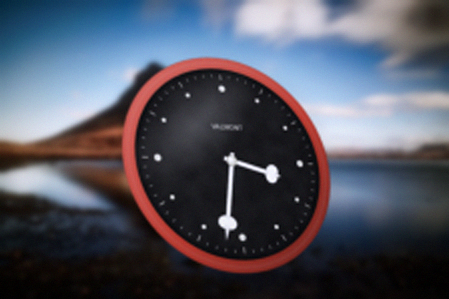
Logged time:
h=3 m=32
